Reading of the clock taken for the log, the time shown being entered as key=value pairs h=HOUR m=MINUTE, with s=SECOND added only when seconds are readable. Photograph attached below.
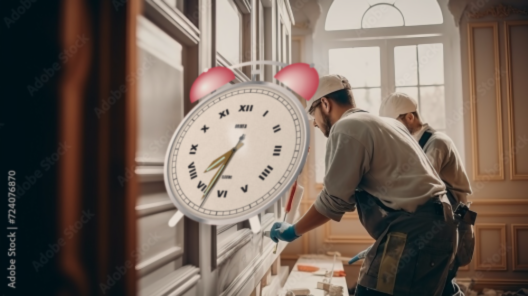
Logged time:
h=7 m=33 s=33
